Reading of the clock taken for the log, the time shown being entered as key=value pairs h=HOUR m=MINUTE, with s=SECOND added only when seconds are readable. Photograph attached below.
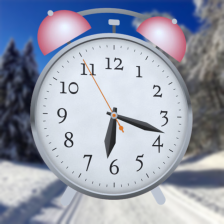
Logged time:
h=6 m=17 s=55
